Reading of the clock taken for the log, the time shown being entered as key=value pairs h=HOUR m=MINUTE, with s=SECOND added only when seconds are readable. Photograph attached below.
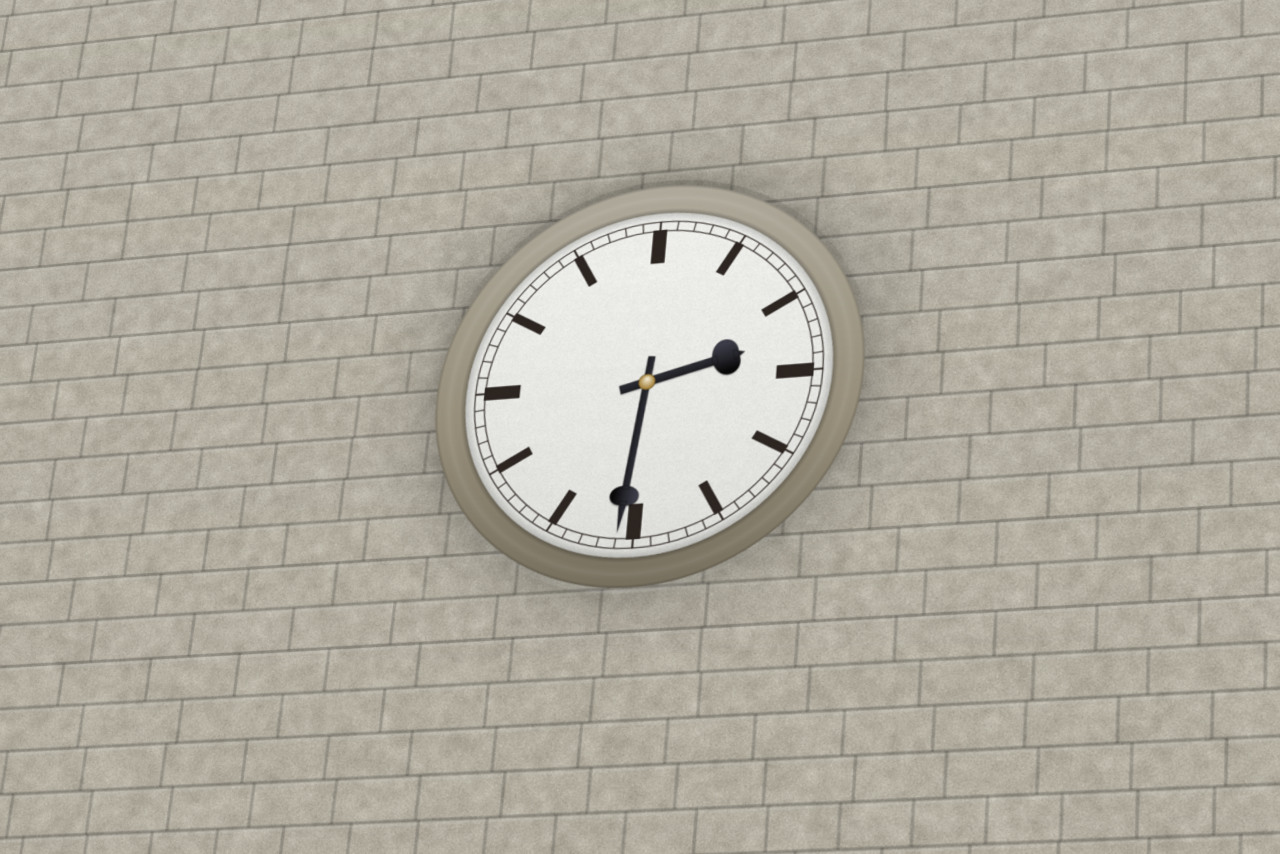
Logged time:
h=2 m=31
